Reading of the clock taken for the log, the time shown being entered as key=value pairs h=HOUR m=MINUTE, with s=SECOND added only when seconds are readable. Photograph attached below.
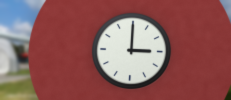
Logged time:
h=3 m=0
